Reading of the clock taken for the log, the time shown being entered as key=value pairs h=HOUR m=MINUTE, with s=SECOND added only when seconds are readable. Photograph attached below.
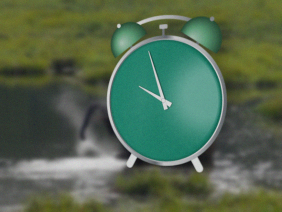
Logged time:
h=9 m=57
